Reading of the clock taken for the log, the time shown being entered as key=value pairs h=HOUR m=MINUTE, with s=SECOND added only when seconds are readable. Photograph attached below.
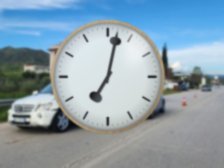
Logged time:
h=7 m=2
